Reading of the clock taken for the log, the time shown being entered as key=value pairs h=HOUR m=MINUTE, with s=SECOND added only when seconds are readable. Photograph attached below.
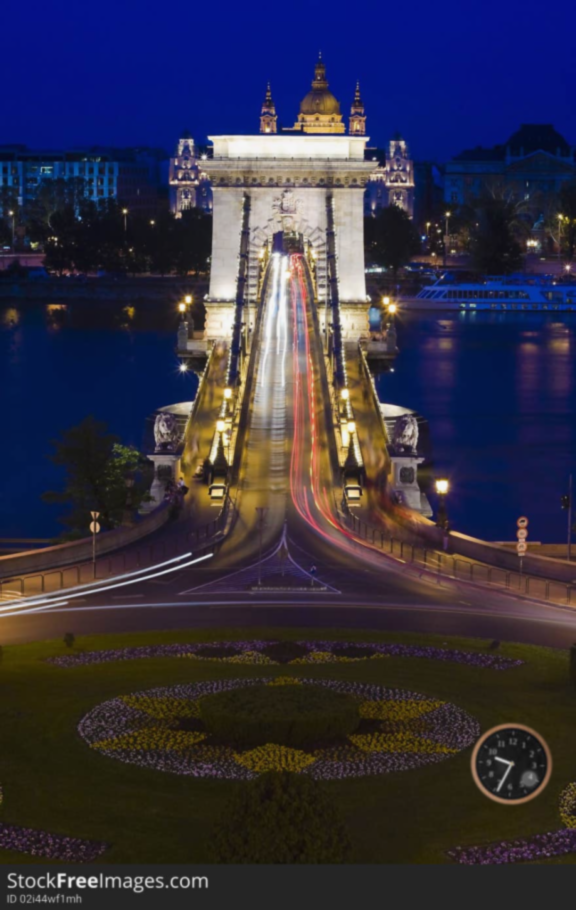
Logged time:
h=9 m=34
